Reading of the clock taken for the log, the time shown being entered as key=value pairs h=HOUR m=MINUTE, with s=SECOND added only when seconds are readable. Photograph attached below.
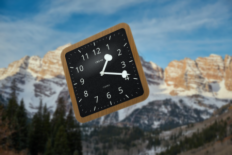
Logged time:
h=1 m=19
